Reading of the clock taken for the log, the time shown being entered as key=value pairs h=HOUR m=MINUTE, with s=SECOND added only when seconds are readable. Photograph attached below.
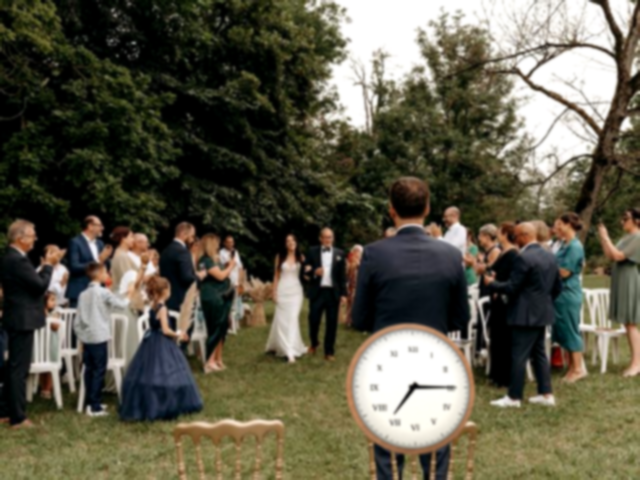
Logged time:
h=7 m=15
